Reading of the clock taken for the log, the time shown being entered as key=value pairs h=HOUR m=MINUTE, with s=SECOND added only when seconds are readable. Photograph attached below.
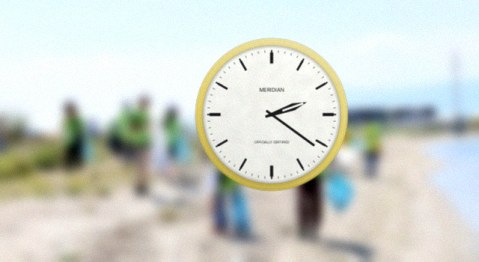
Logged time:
h=2 m=21
